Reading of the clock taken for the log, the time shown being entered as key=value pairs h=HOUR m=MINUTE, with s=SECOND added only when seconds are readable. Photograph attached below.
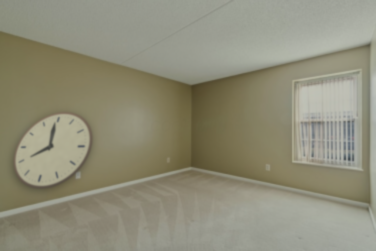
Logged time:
h=7 m=59
